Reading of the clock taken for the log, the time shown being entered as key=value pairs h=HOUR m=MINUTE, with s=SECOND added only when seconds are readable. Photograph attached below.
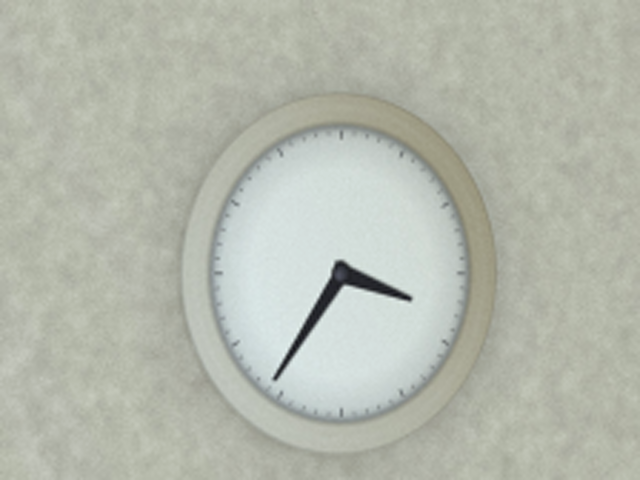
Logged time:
h=3 m=36
